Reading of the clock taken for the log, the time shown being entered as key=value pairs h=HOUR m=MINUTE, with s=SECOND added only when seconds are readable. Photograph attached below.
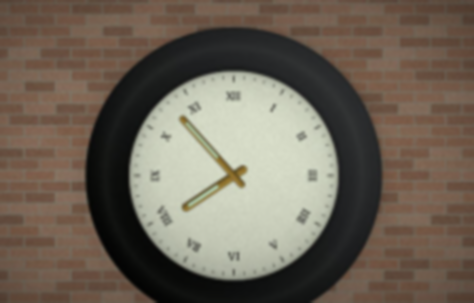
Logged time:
h=7 m=53
